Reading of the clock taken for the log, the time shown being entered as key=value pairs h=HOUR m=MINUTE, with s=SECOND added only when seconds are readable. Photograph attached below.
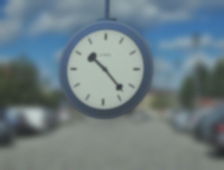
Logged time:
h=10 m=23
